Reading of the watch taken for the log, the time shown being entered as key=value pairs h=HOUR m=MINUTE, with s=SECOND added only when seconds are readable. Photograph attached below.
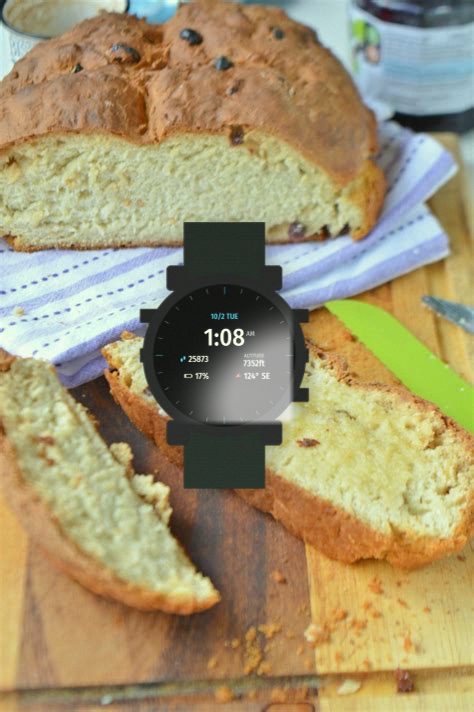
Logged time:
h=1 m=8
